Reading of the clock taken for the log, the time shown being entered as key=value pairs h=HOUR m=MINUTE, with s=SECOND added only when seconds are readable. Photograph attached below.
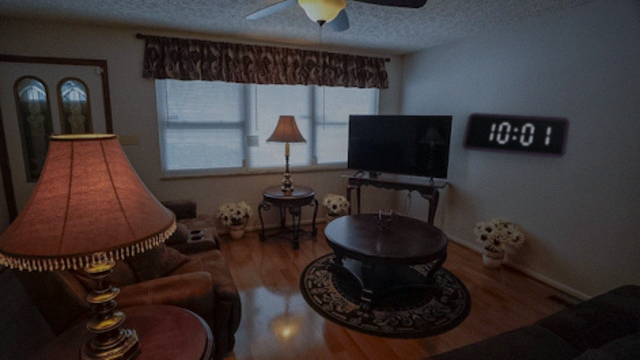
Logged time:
h=10 m=1
